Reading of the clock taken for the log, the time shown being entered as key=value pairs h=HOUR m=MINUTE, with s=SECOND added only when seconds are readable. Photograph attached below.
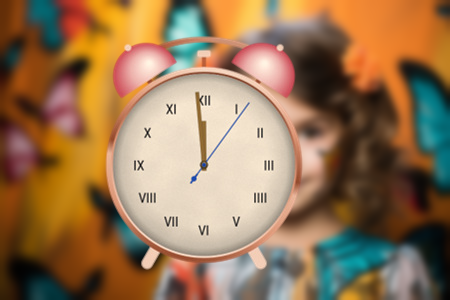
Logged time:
h=11 m=59 s=6
